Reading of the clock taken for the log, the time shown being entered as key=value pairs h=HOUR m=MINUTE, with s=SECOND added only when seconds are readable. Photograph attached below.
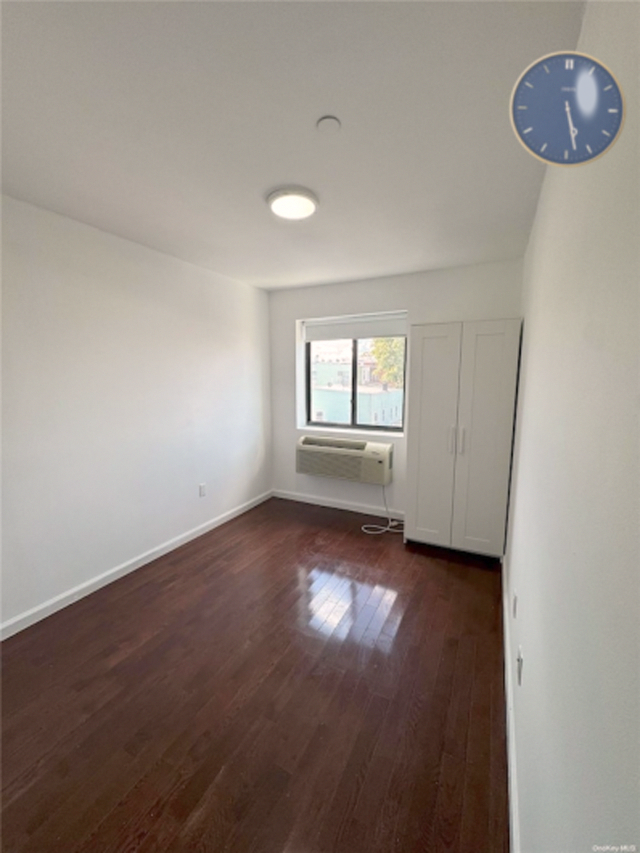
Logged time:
h=5 m=28
